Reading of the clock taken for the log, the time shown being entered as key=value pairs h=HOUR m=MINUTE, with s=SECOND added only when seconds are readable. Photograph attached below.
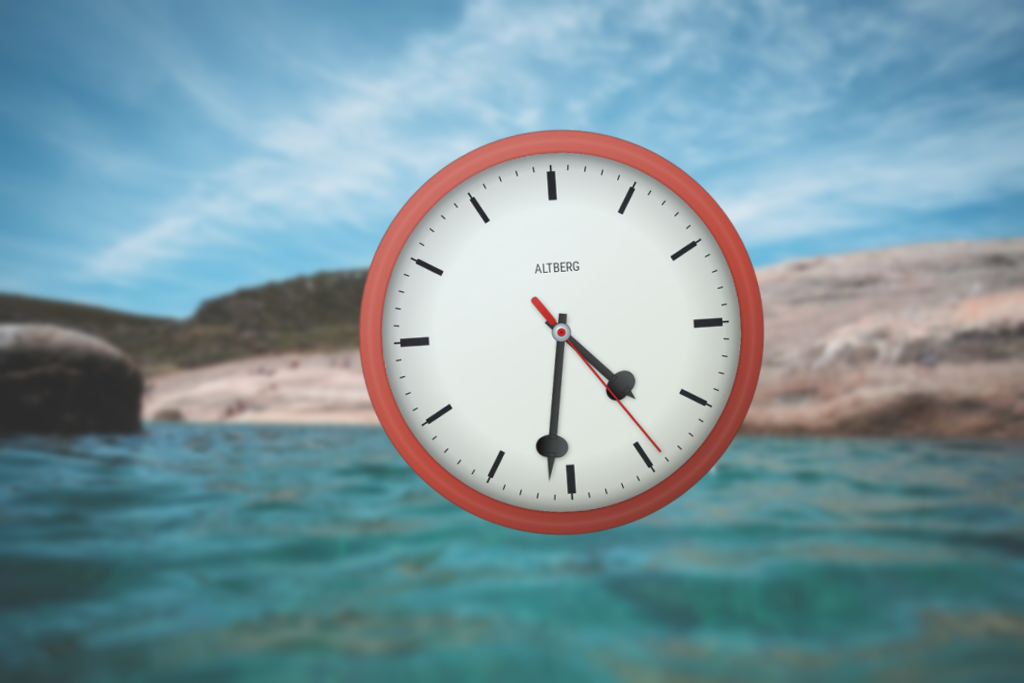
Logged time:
h=4 m=31 s=24
